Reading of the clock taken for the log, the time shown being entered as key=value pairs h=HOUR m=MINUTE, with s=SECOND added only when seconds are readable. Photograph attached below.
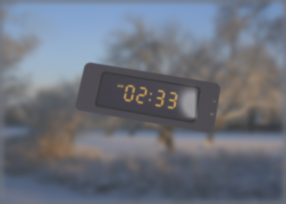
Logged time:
h=2 m=33
